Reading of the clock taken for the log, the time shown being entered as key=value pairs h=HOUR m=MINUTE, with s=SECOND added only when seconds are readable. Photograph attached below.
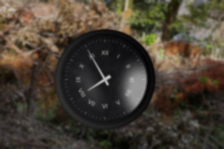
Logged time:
h=7 m=55
